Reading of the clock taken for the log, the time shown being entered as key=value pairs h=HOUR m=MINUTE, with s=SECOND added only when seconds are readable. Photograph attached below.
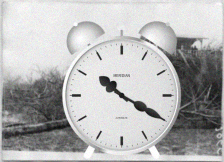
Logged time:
h=10 m=20
